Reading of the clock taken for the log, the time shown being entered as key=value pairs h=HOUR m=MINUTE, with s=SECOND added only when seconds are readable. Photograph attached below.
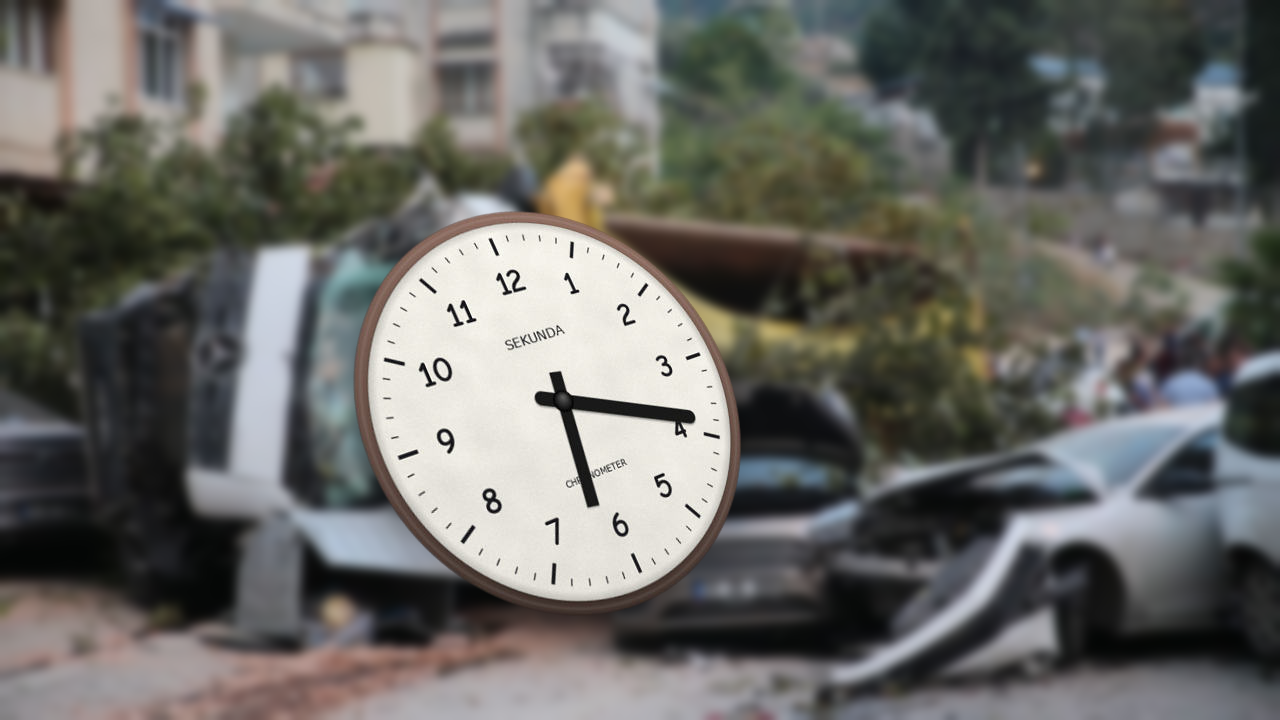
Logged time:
h=6 m=19
